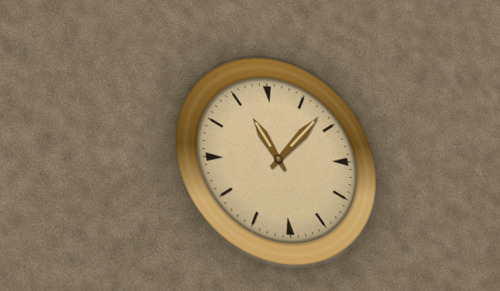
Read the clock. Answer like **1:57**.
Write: **11:08**
